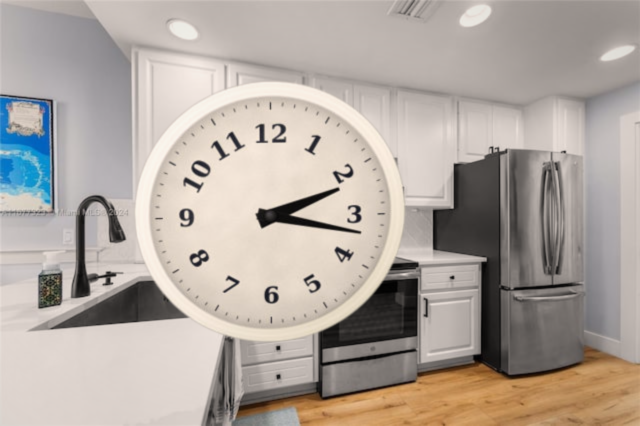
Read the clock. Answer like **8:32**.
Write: **2:17**
